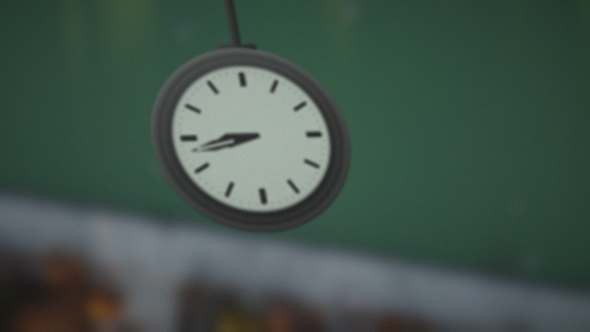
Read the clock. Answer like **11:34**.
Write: **8:43**
